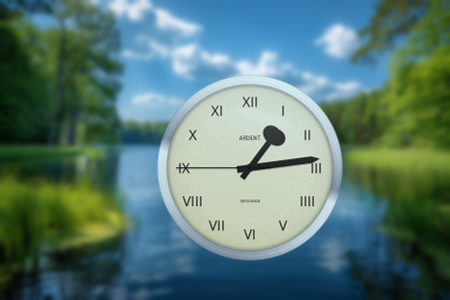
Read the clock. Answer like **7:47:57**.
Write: **1:13:45**
